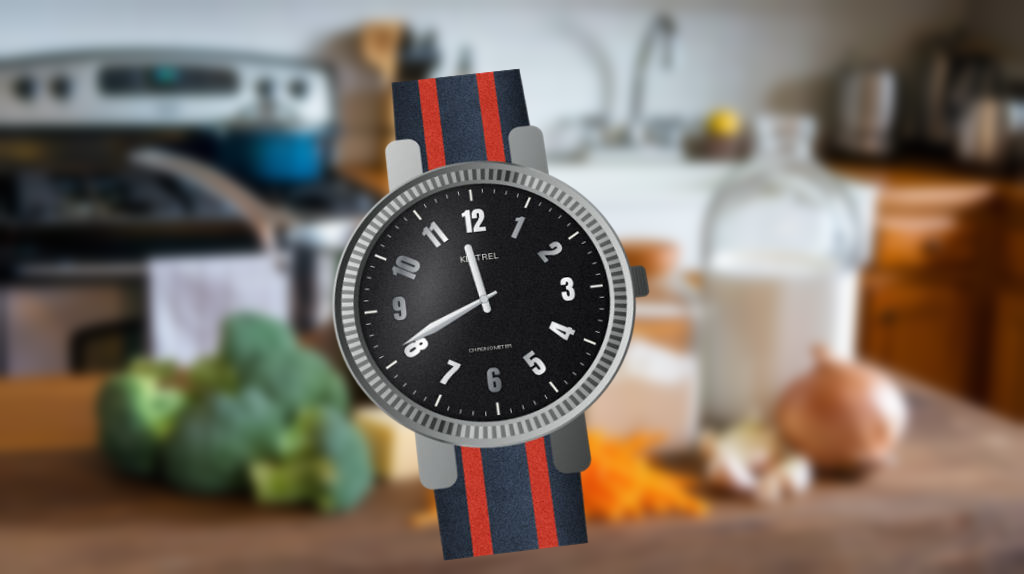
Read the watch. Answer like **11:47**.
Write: **11:41**
